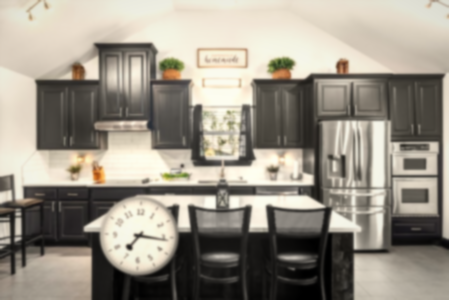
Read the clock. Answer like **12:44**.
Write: **7:16**
